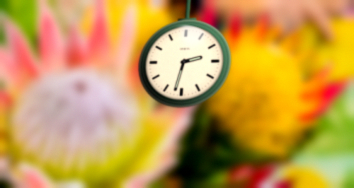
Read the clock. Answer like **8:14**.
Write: **2:32**
